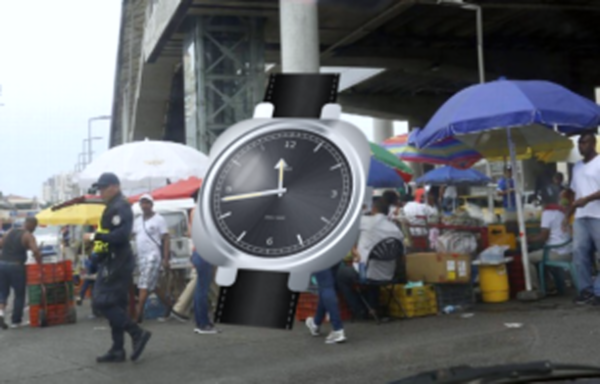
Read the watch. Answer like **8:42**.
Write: **11:43**
